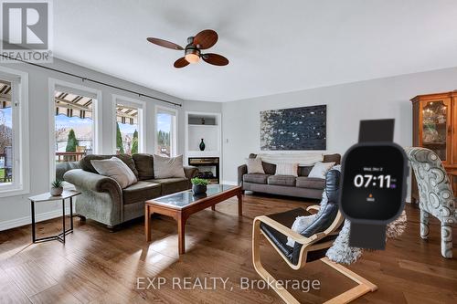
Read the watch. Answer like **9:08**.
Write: **7:11**
